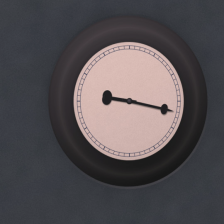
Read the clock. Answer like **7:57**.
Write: **9:17**
